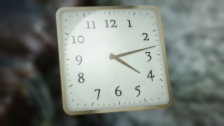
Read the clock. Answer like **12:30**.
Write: **4:13**
